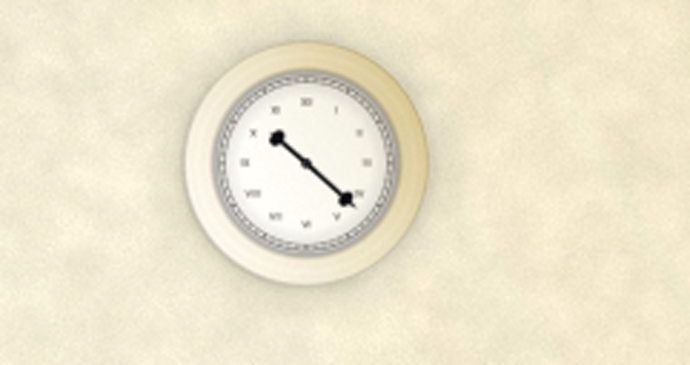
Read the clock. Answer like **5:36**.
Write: **10:22**
